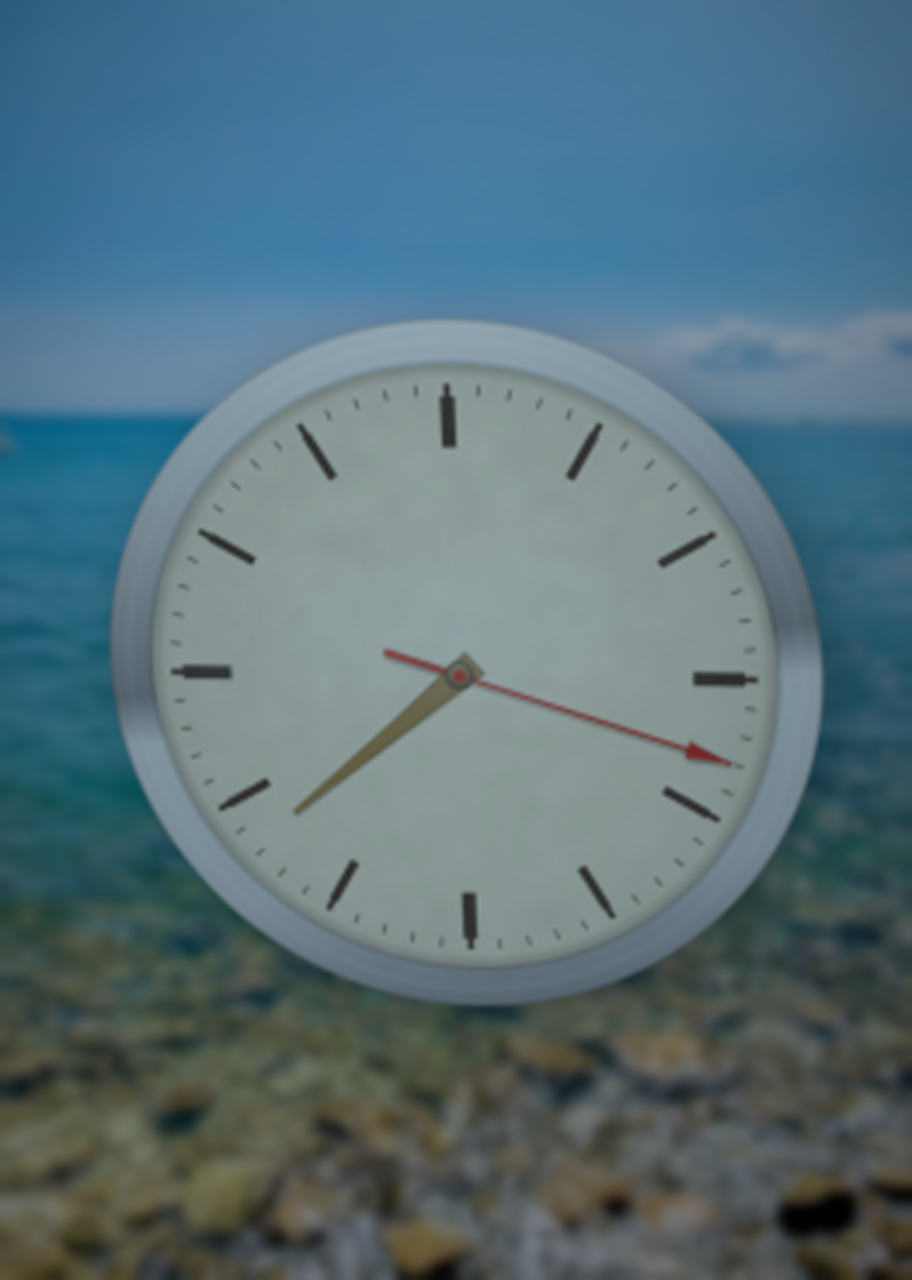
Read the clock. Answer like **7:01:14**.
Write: **7:38:18**
